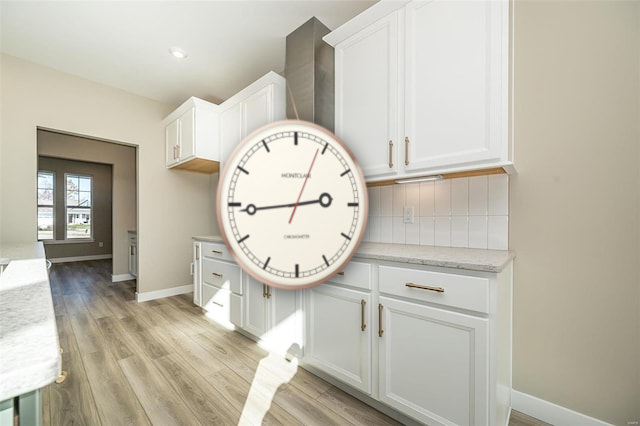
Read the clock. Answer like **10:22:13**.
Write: **2:44:04**
